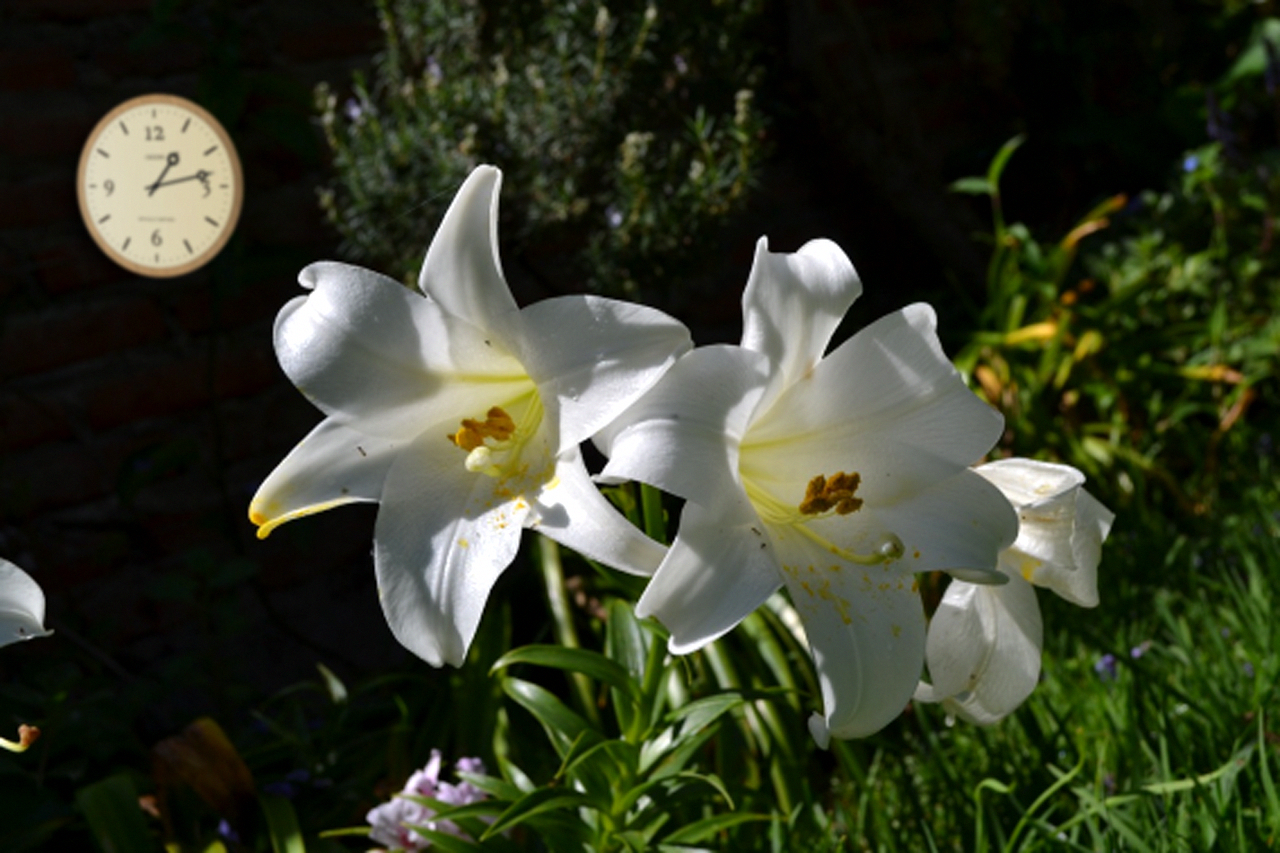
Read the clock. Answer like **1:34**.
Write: **1:13**
